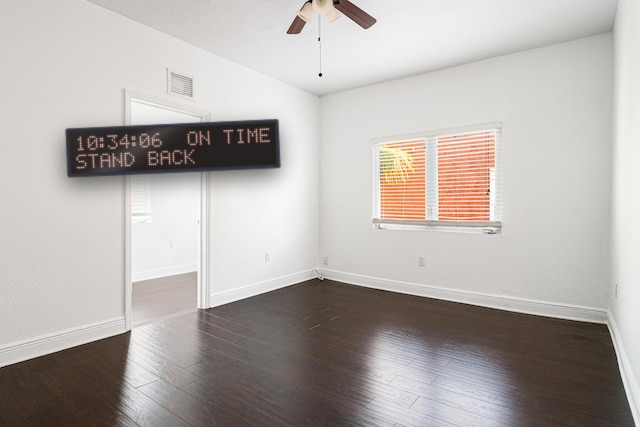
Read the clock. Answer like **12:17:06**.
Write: **10:34:06**
